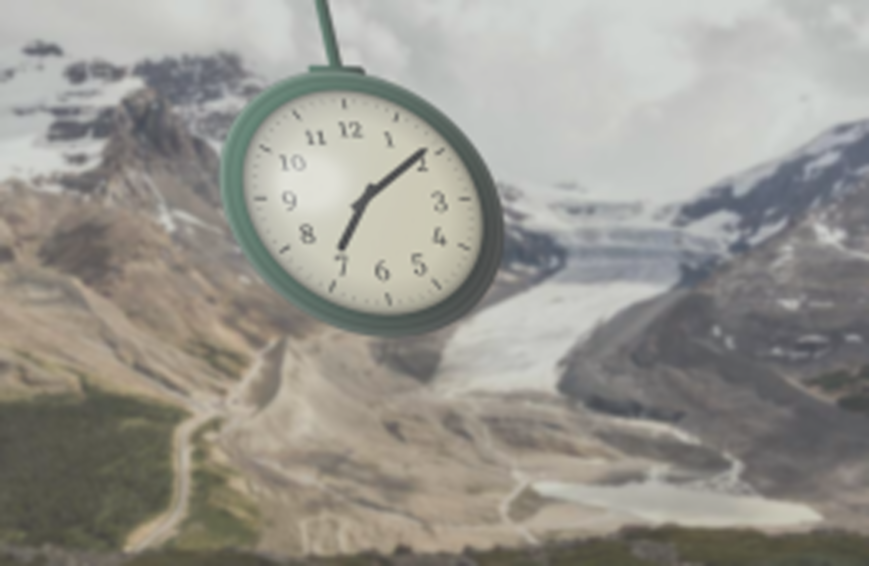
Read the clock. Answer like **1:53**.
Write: **7:09**
